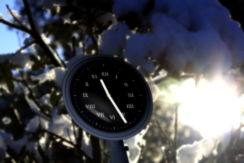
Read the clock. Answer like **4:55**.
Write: **11:26**
